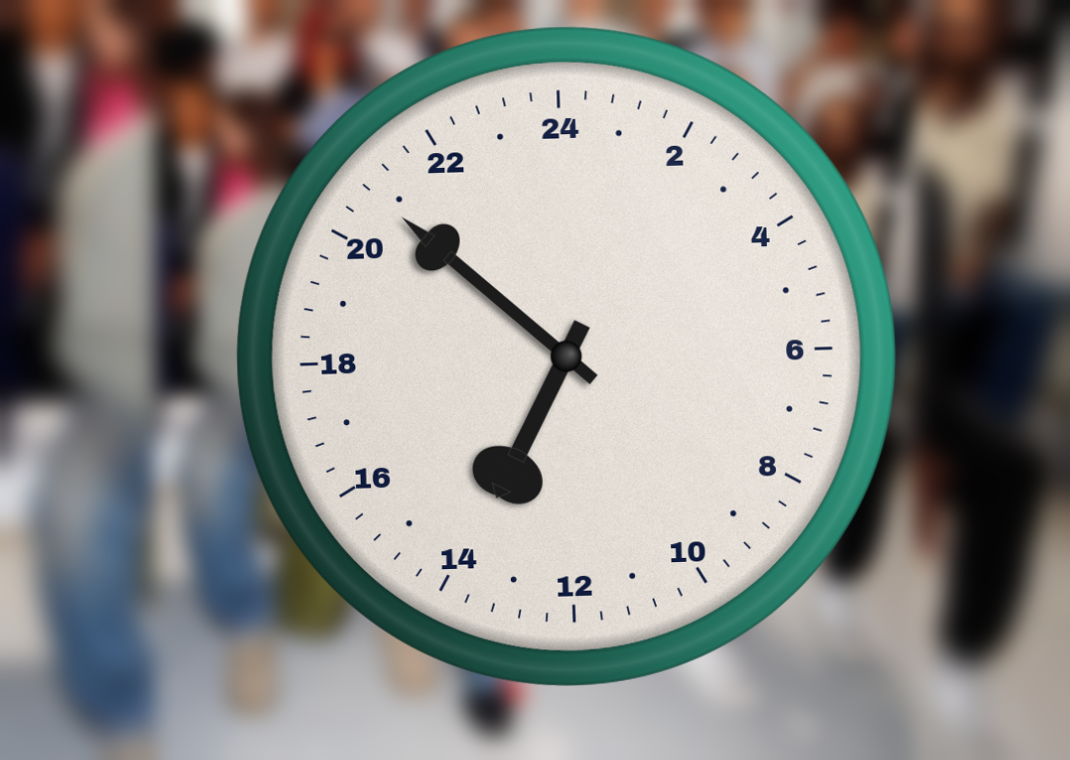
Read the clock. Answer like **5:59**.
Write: **13:52**
